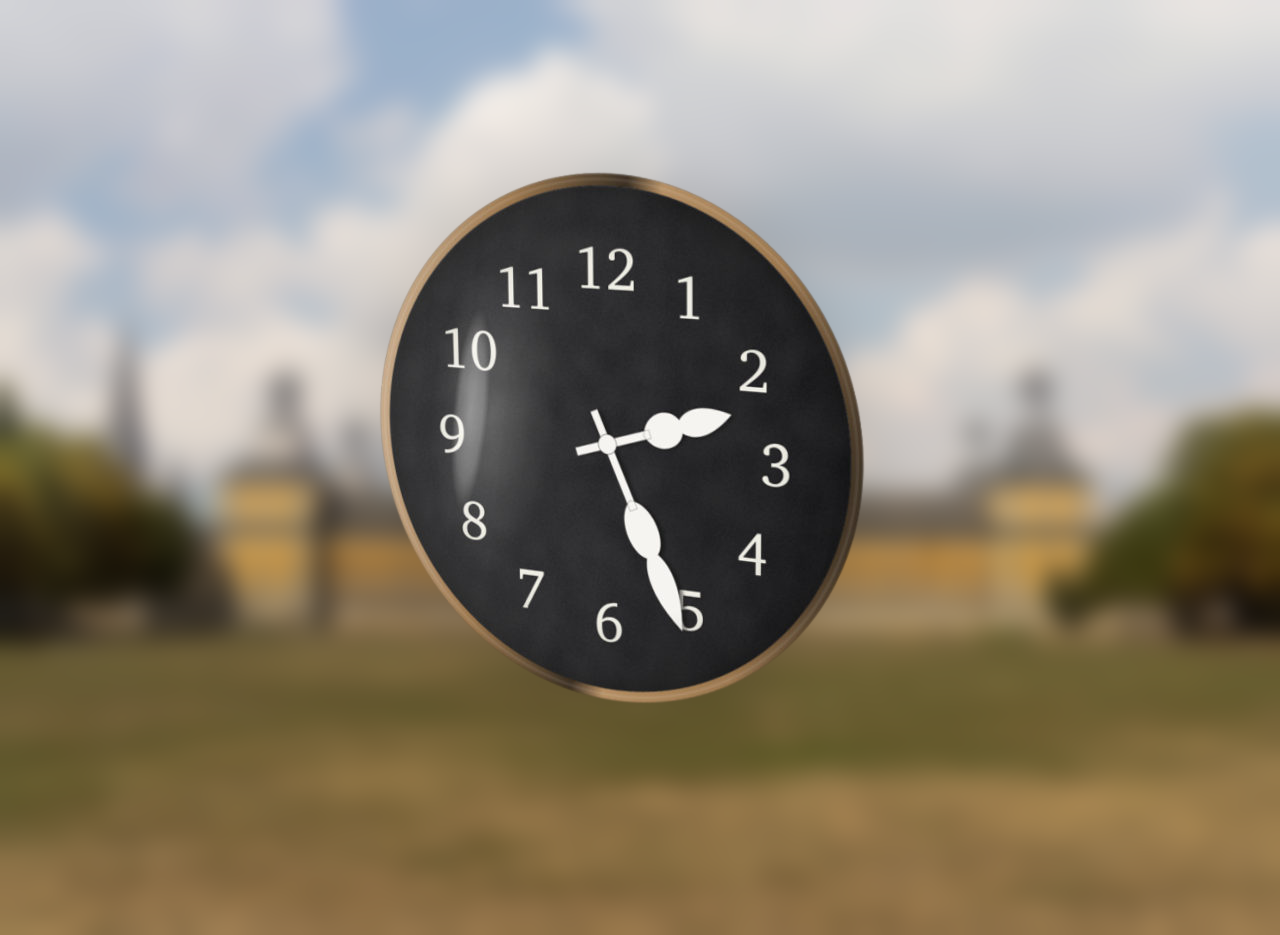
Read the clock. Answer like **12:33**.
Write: **2:26**
